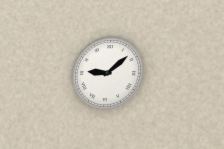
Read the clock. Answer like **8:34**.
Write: **9:08**
